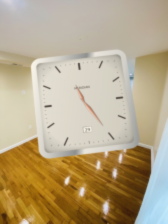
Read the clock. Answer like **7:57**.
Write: **11:25**
